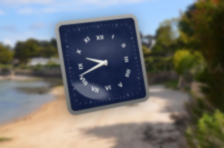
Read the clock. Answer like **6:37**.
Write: **9:42**
